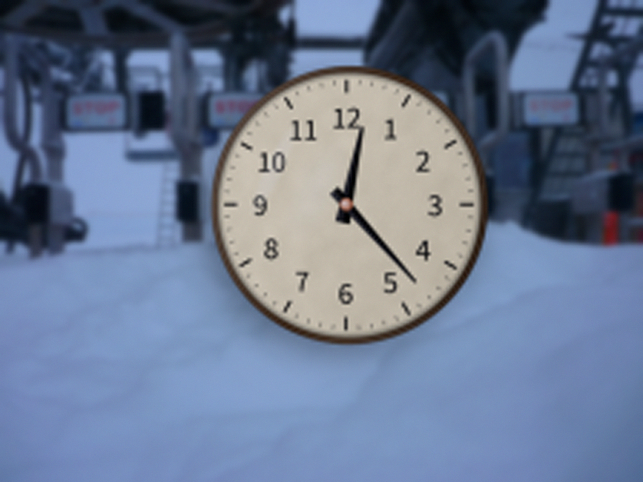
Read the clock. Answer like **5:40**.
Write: **12:23**
